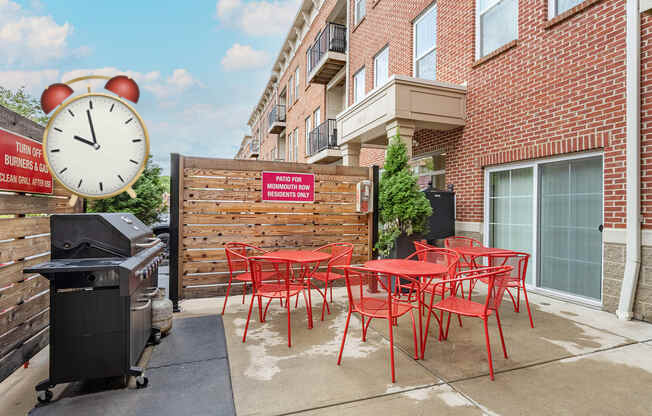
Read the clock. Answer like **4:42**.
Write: **9:59**
